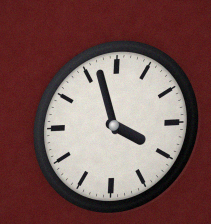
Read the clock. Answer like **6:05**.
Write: **3:57**
